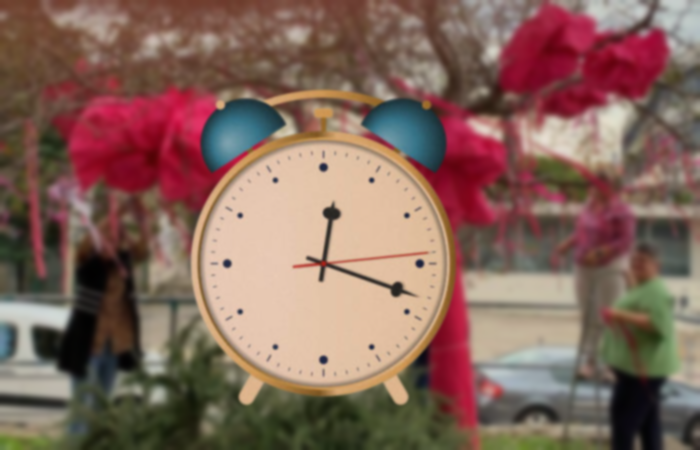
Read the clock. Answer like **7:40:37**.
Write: **12:18:14**
